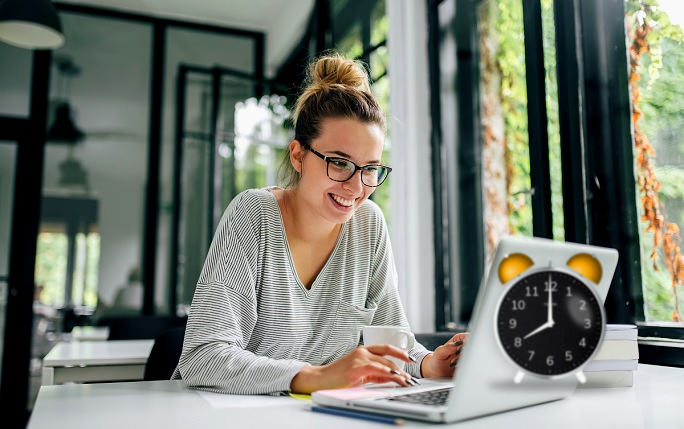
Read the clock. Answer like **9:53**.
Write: **8:00**
